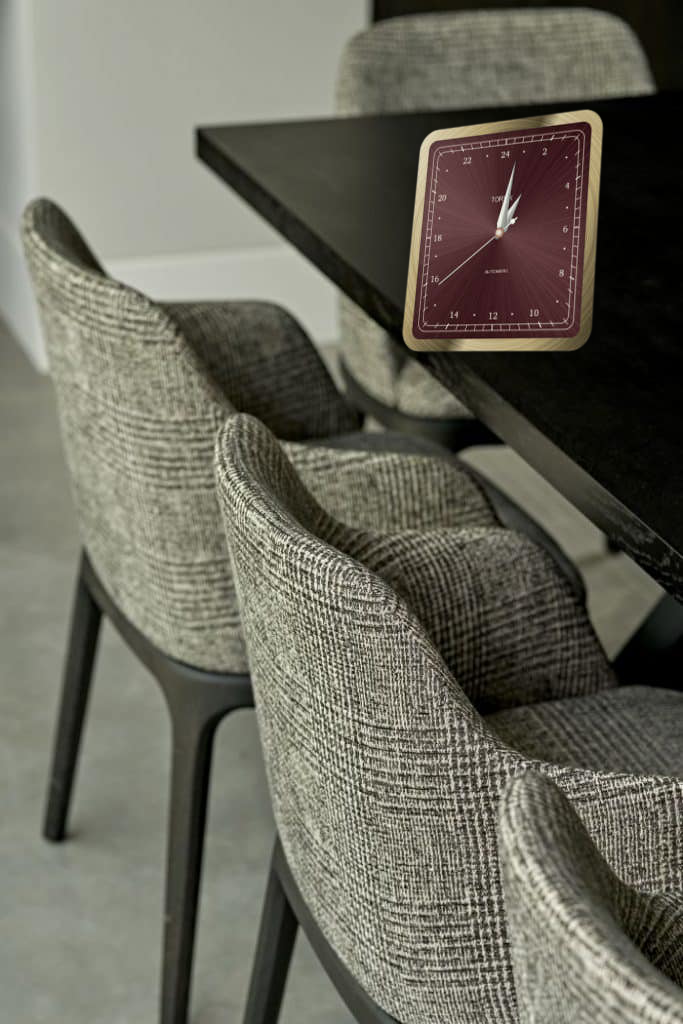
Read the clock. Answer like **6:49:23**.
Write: **2:01:39**
